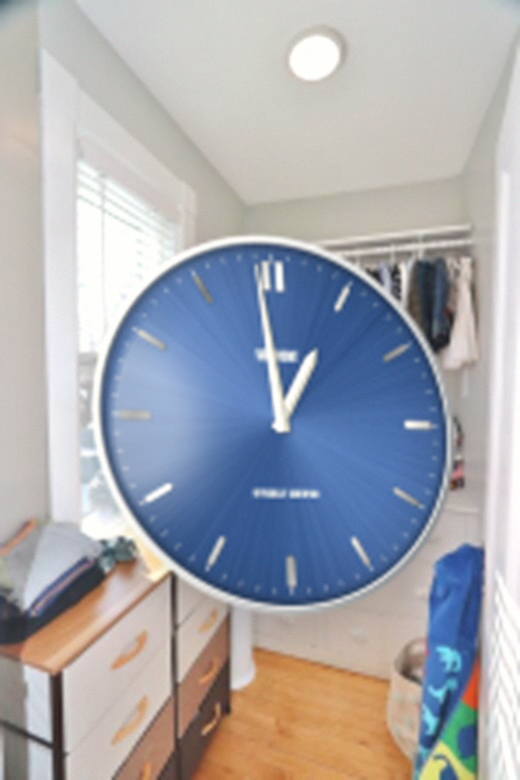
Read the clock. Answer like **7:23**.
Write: **12:59**
